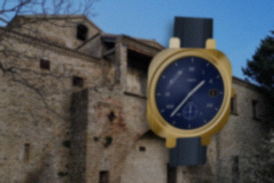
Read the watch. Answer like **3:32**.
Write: **1:37**
